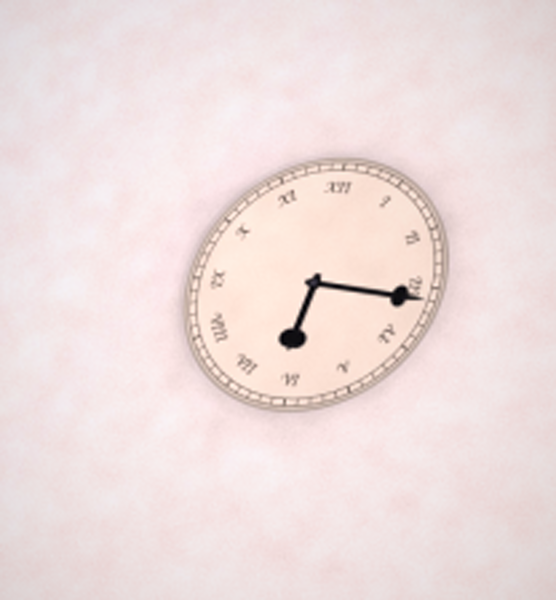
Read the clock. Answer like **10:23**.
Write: **6:16**
